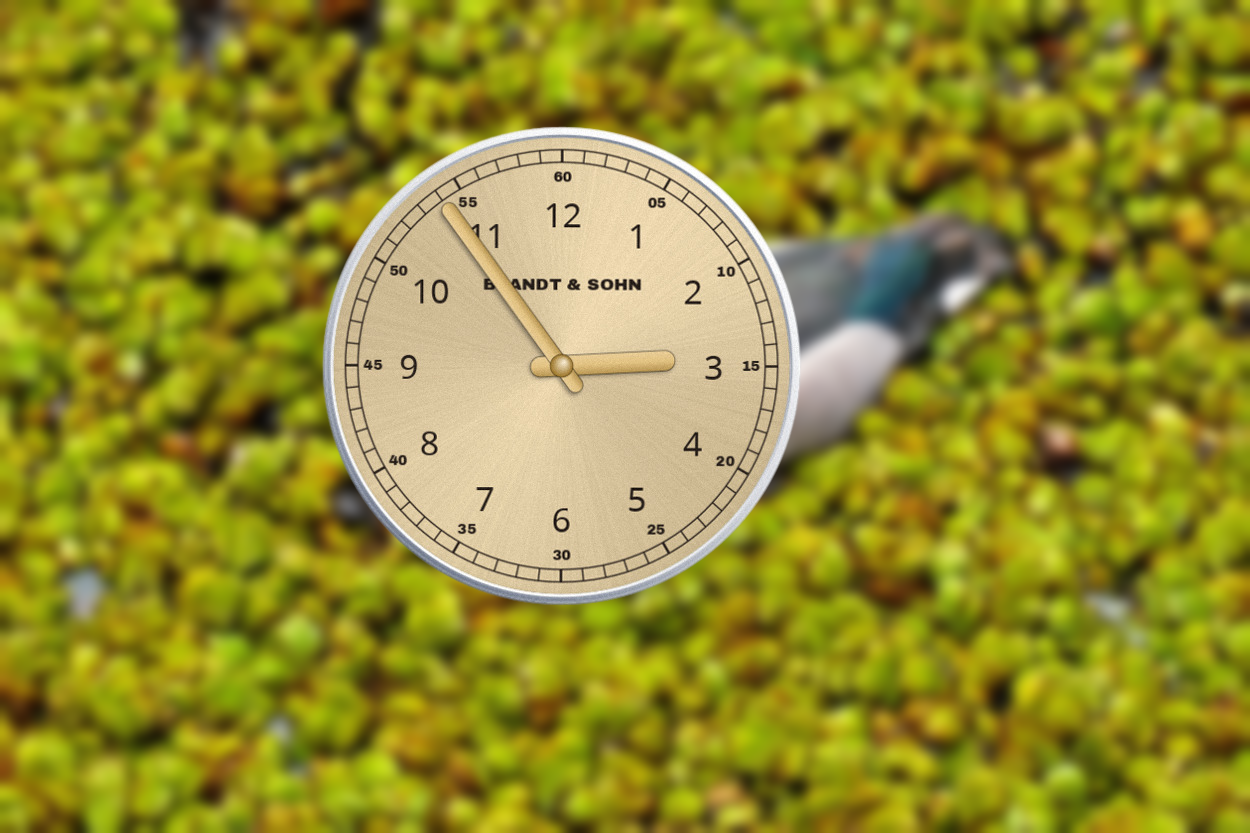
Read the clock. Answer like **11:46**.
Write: **2:54**
